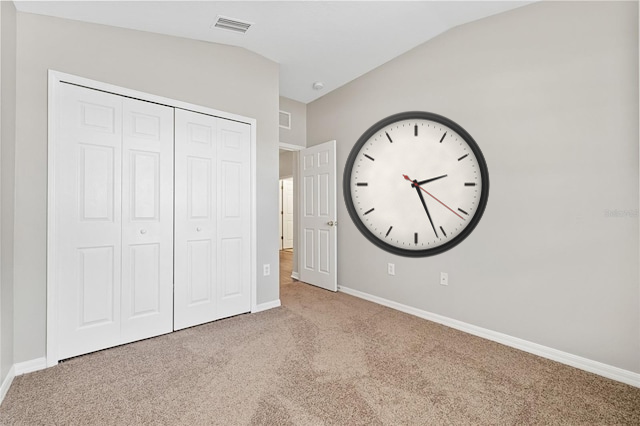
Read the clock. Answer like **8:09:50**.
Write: **2:26:21**
